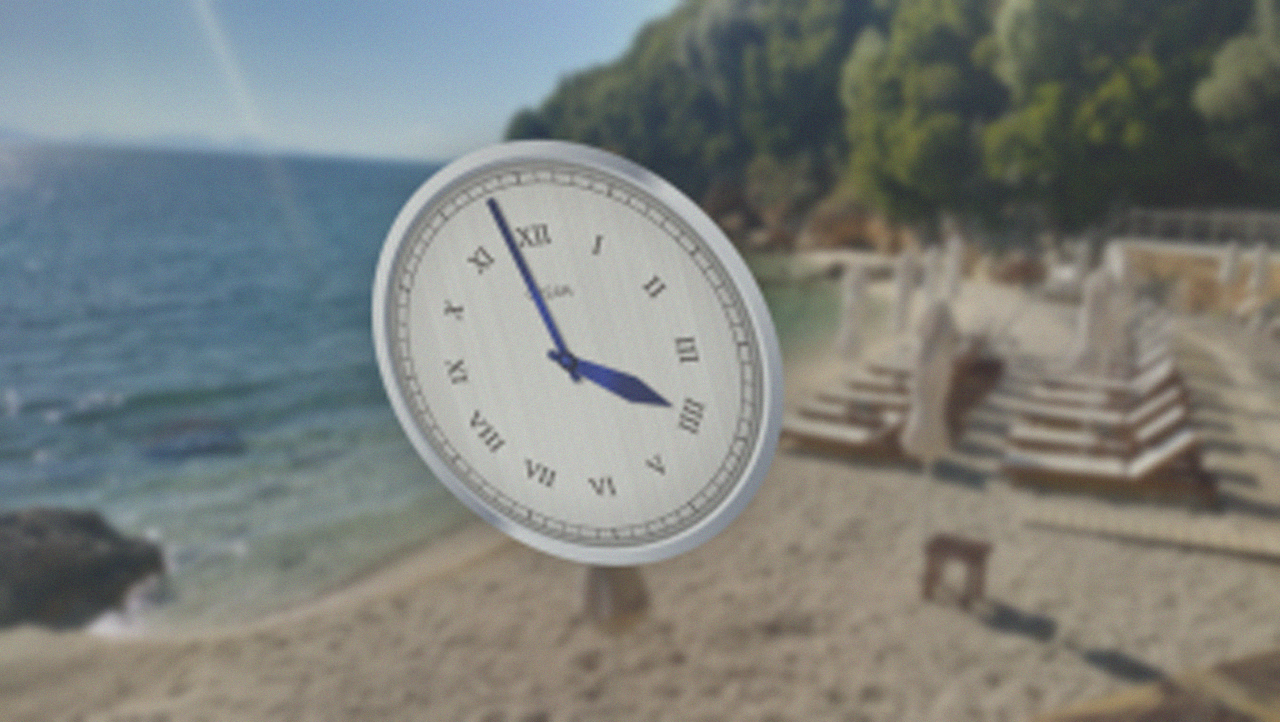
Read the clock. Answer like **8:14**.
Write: **3:58**
